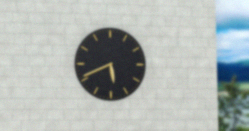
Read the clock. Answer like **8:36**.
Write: **5:41**
